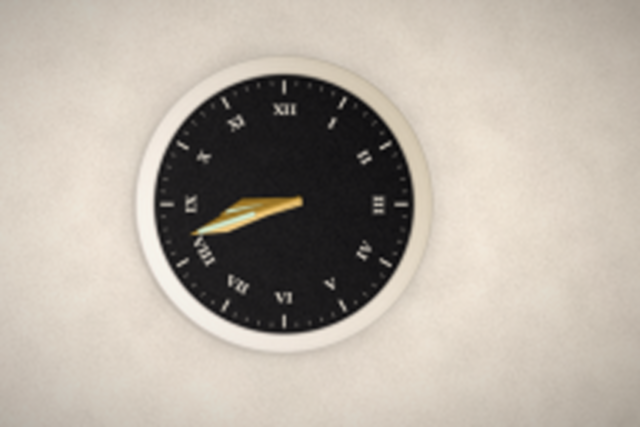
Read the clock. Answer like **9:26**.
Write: **8:42**
